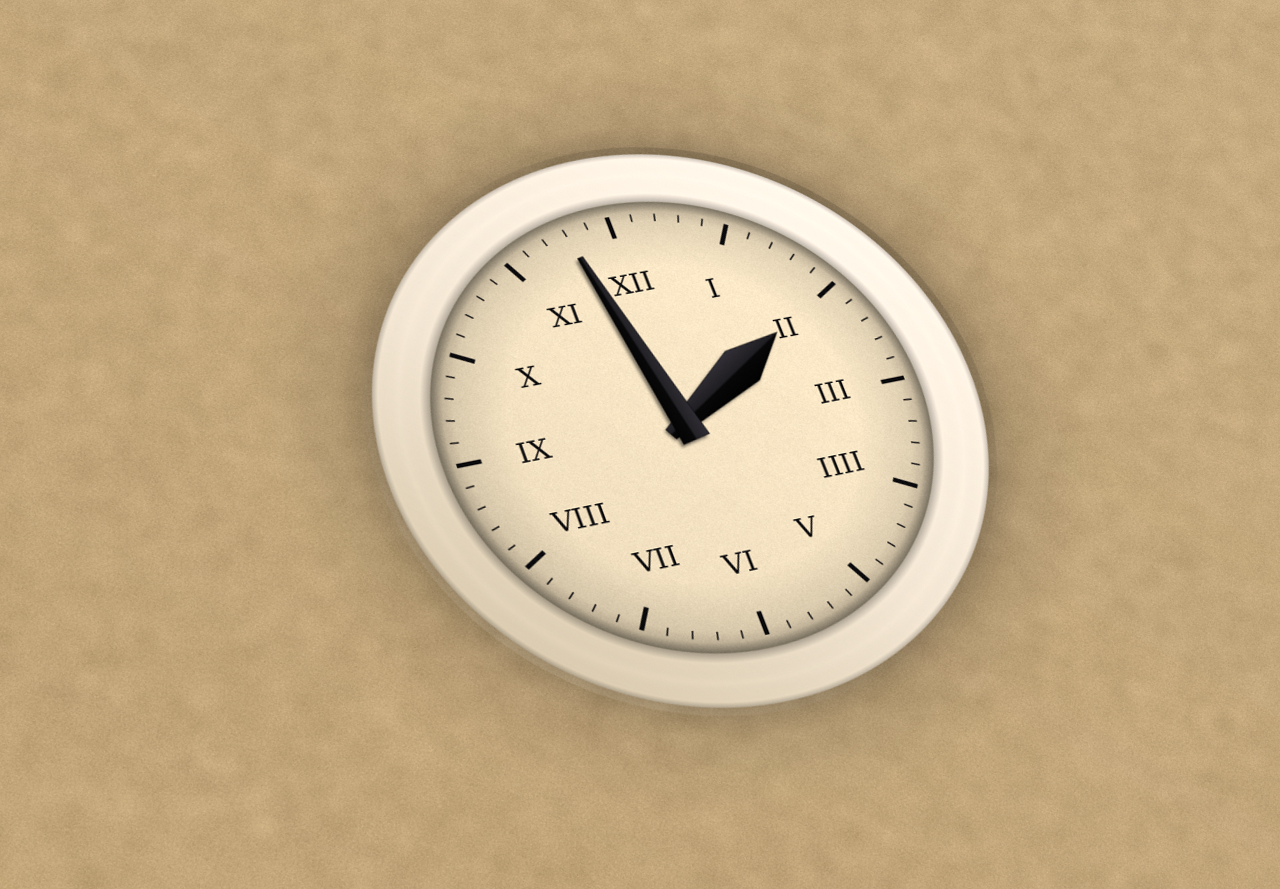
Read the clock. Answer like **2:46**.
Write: **1:58**
